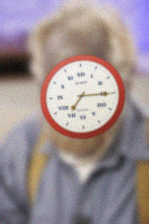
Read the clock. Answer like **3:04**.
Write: **7:15**
